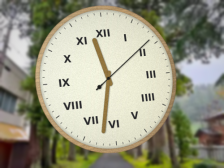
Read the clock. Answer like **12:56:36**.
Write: **11:32:09**
